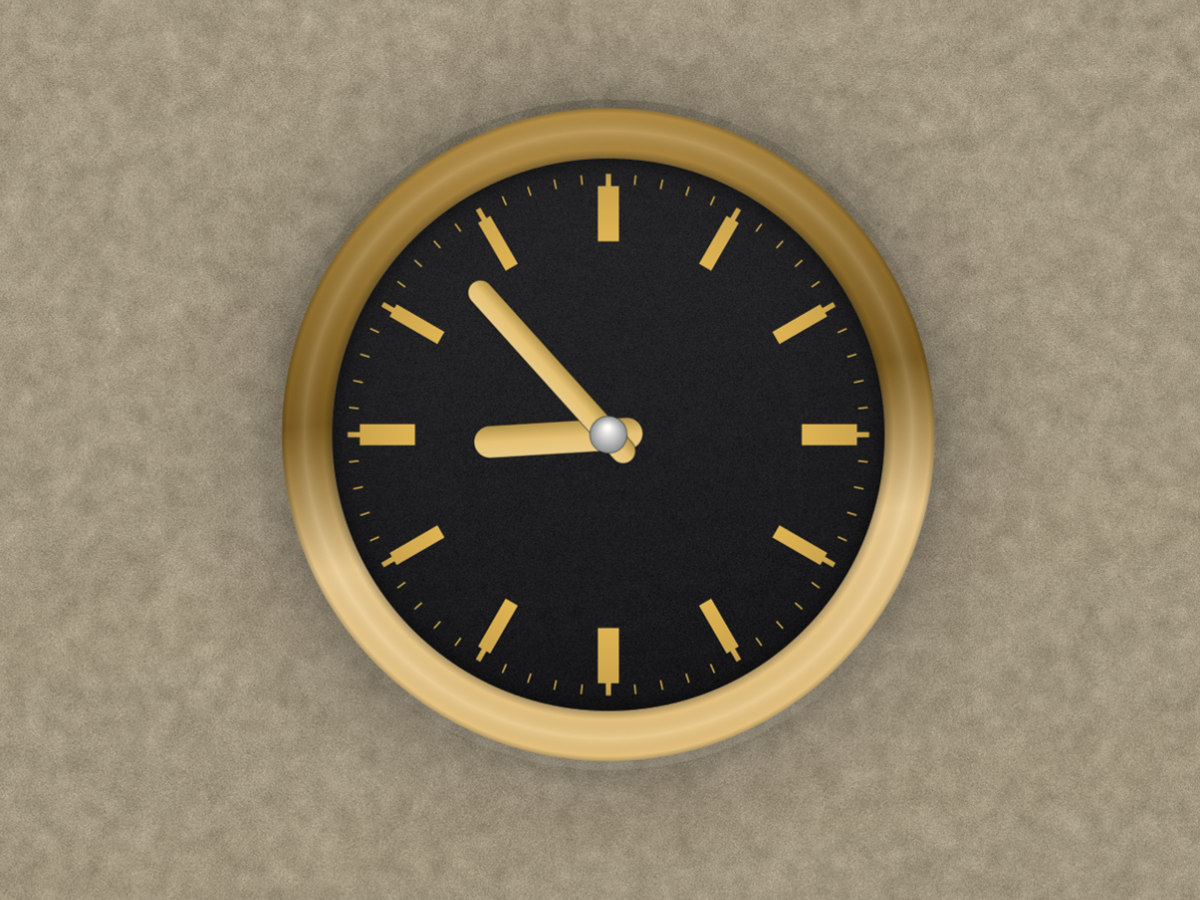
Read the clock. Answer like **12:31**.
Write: **8:53**
